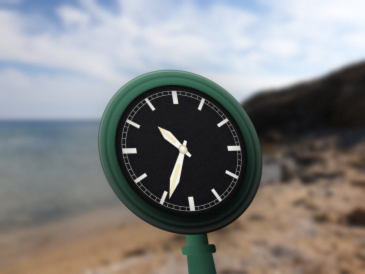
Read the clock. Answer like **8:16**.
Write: **10:34**
